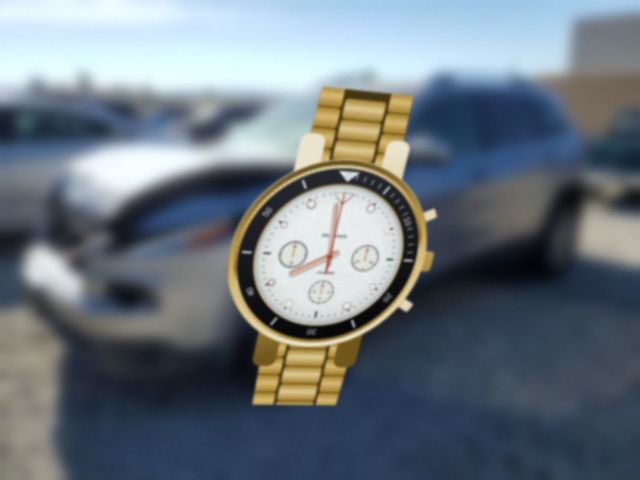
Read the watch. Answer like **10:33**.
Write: **7:59**
